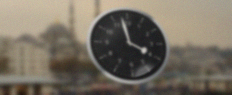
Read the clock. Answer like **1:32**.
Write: **3:58**
